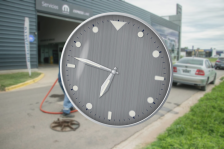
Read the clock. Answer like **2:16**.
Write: **6:47**
